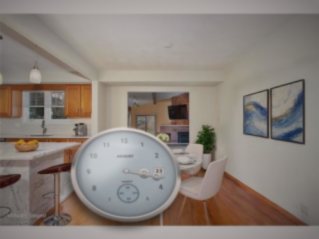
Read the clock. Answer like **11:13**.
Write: **3:17**
